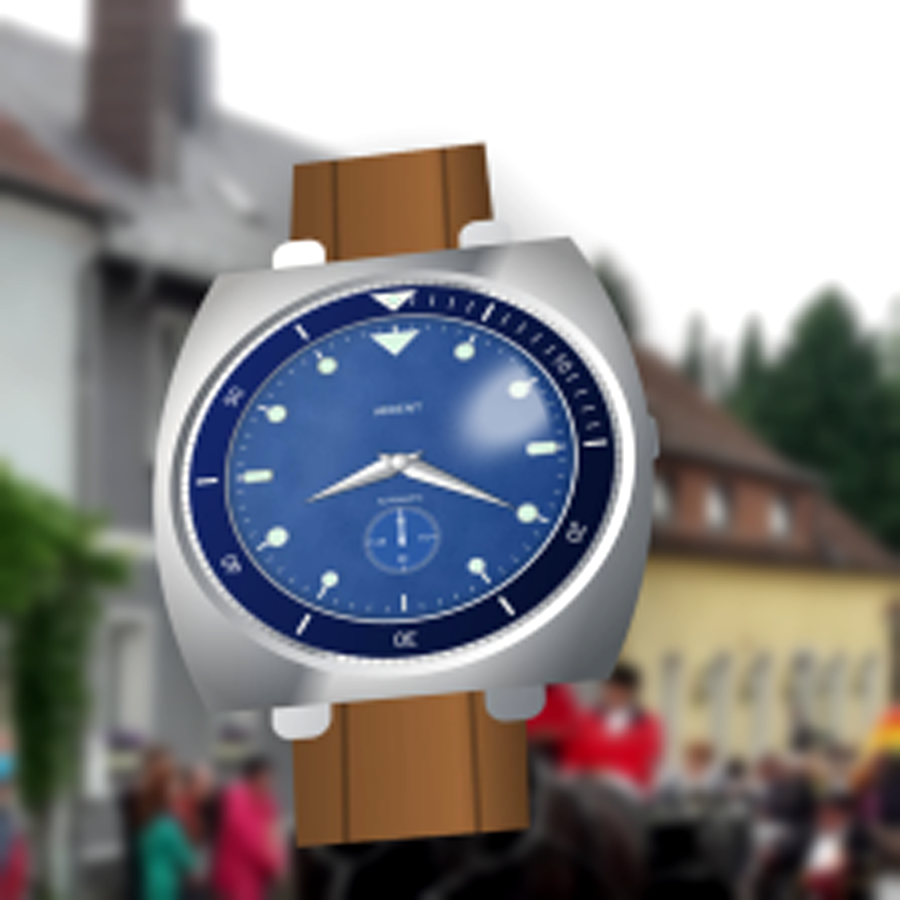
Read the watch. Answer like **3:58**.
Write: **8:20**
